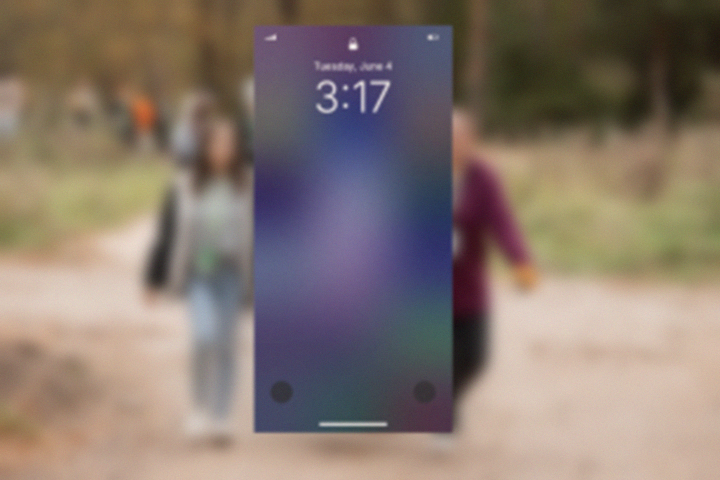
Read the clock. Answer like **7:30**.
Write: **3:17**
